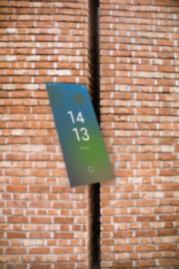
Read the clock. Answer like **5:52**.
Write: **14:13**
